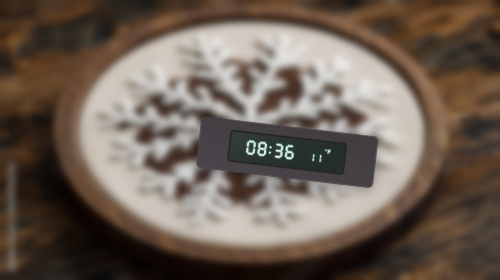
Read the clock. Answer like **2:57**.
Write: **8:36**
